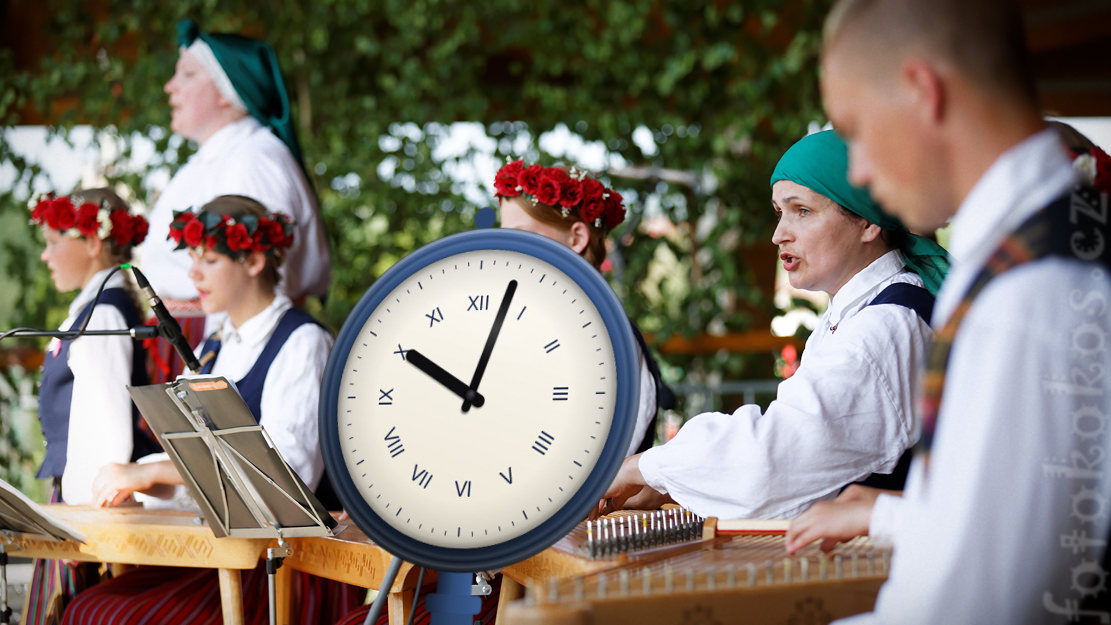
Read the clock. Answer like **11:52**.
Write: **10:03**
